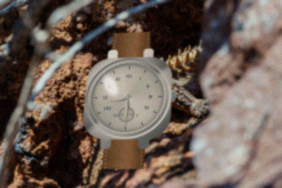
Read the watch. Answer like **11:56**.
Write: **8:30**
